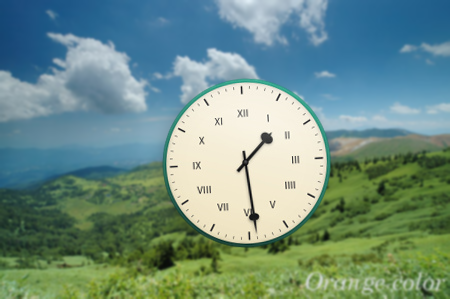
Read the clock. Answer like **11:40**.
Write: **1:29**
